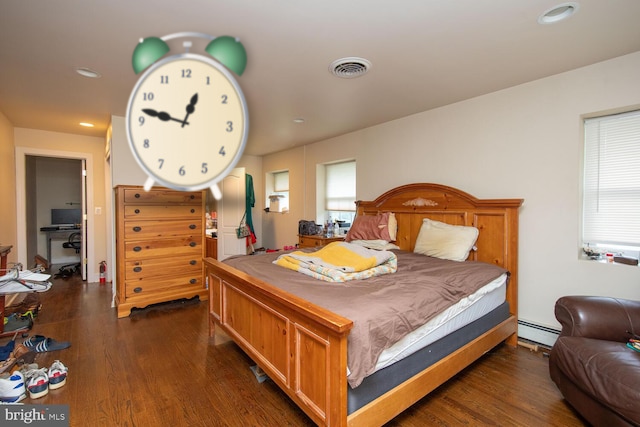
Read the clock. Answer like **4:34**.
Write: **12:47**
